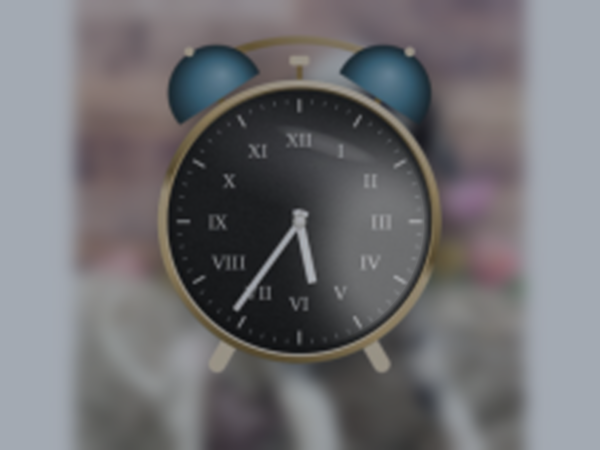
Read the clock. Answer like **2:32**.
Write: **5:36**
